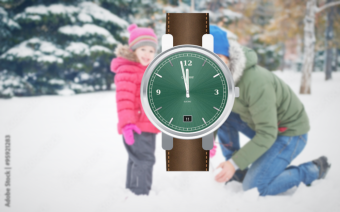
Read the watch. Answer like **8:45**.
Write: **11:58**
